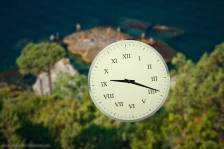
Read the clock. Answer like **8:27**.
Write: **9:19**
